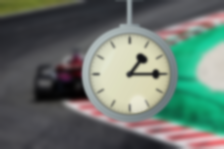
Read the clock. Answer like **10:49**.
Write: **1:15**
